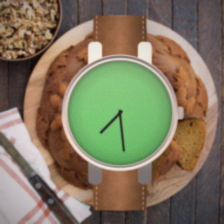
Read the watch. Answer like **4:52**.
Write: **7:29**
